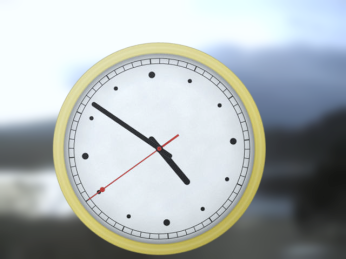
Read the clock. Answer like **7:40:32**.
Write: **4:51:40**
